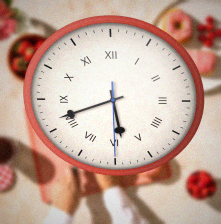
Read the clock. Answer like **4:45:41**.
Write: **5:41:30**
